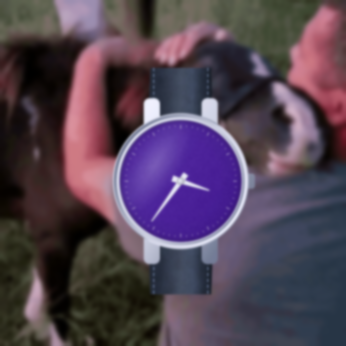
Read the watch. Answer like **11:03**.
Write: **3:36**
